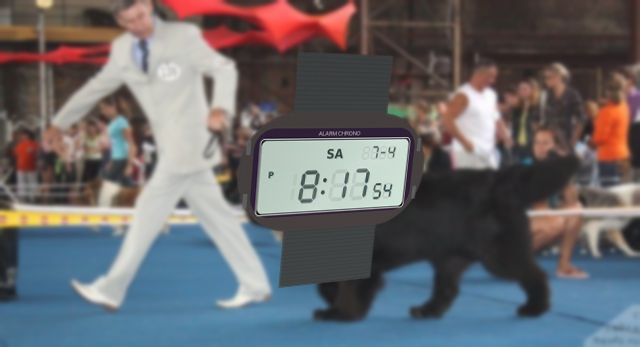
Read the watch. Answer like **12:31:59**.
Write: **8:17:54**
